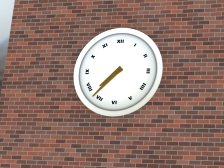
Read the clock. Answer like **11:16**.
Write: **7:37**
